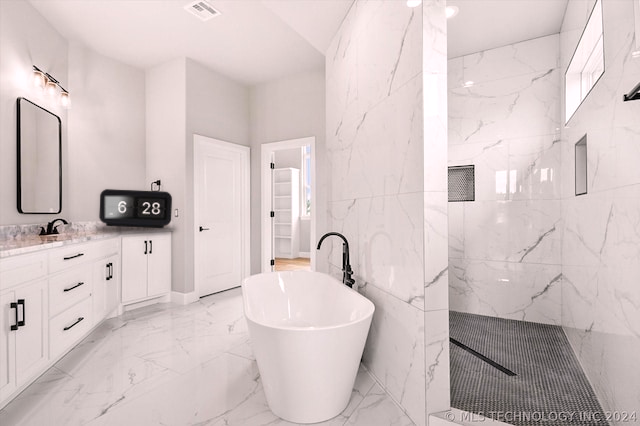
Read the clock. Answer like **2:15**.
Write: **6:28**
